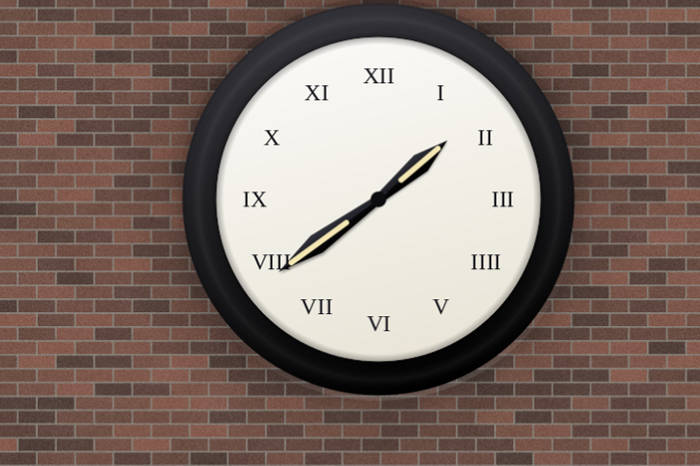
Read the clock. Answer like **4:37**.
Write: **1:39**
